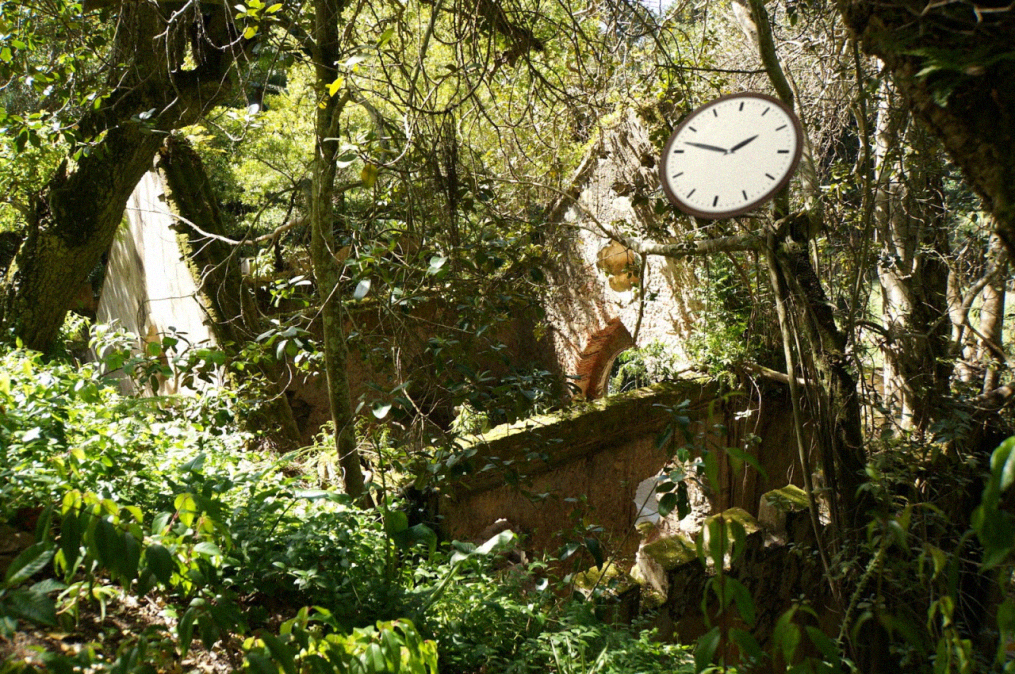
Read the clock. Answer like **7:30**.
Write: **1:47**
